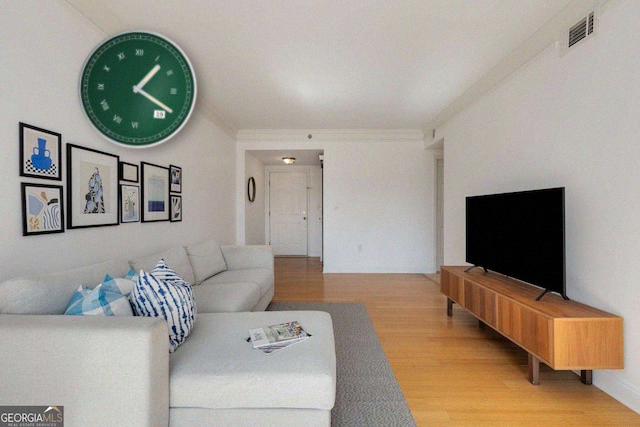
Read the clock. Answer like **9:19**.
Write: **1:20**
